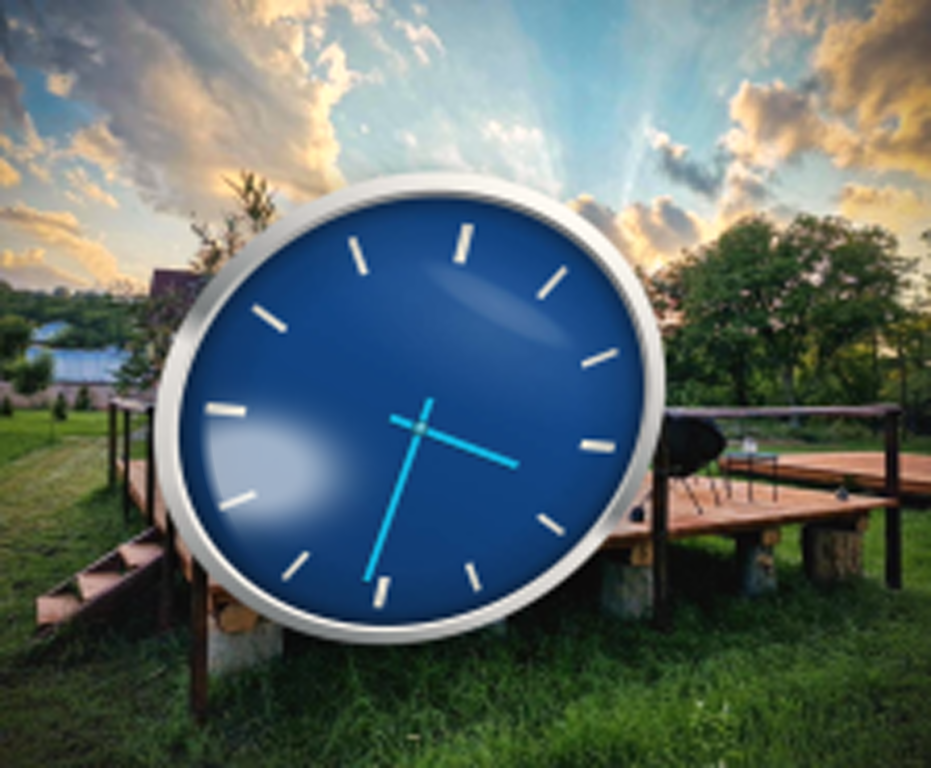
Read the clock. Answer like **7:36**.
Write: **3:31**
